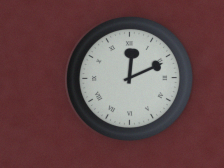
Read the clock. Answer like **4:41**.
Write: **12:11**
